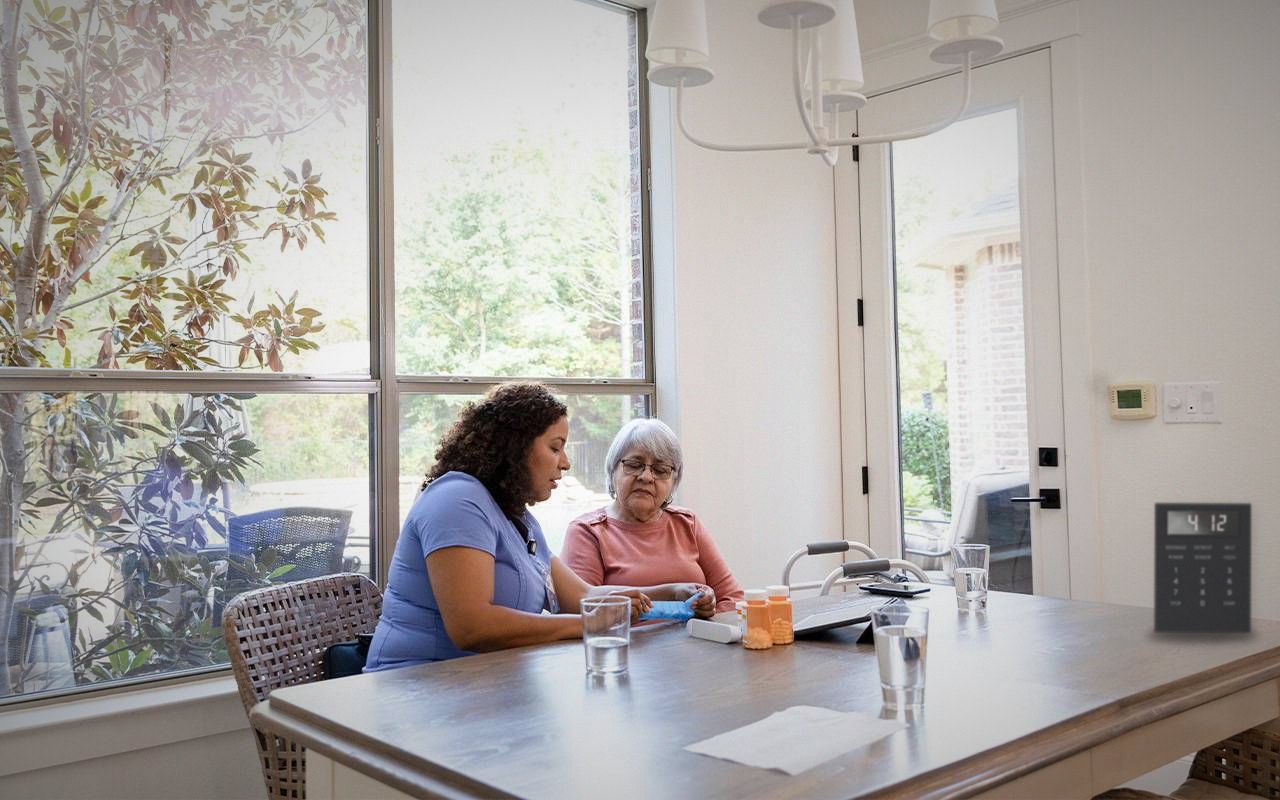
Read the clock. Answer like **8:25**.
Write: **4:12**
